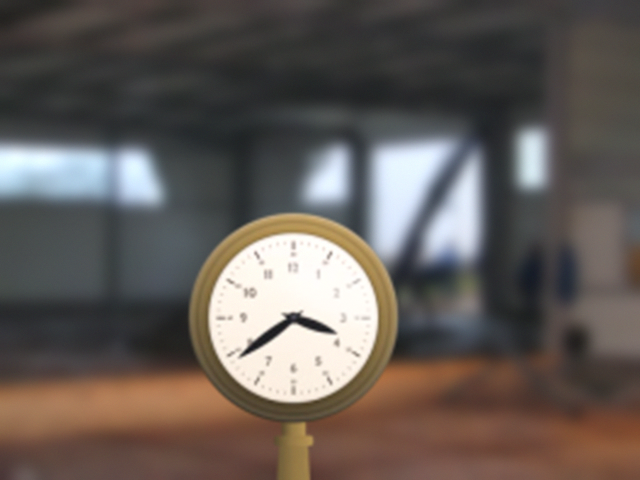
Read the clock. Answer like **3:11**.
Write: **3:39**
